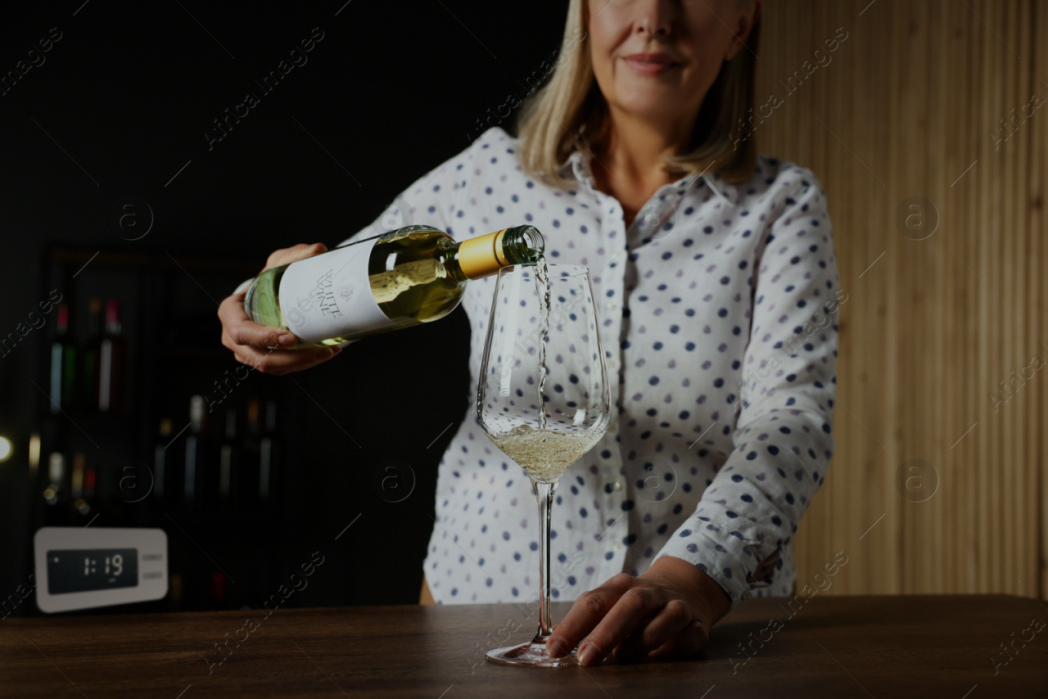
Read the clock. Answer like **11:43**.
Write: **1:19**
